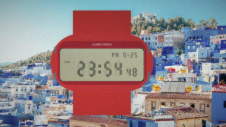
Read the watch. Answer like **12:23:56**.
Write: **23:54:48**
